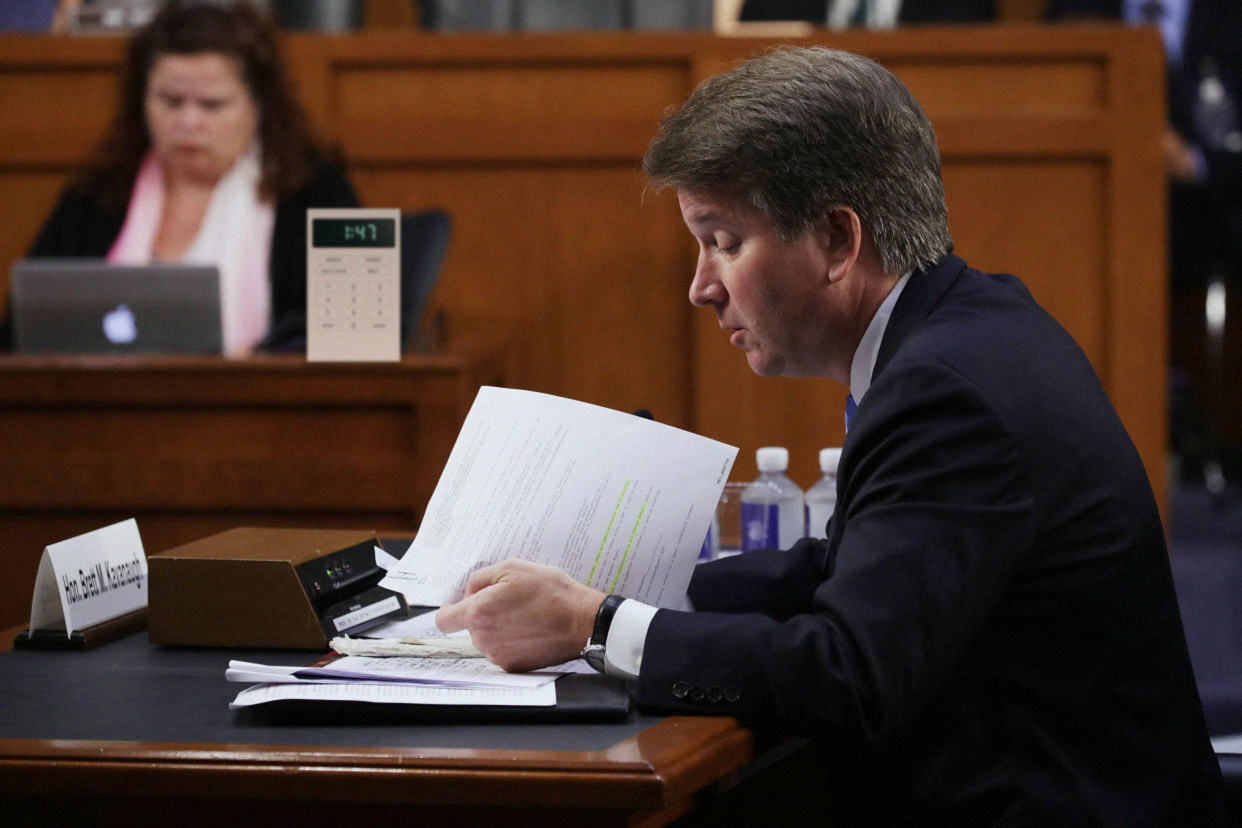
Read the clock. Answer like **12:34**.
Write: **1:47**
